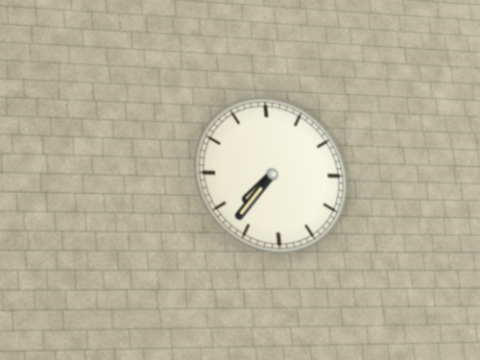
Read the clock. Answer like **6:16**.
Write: **7:37**
